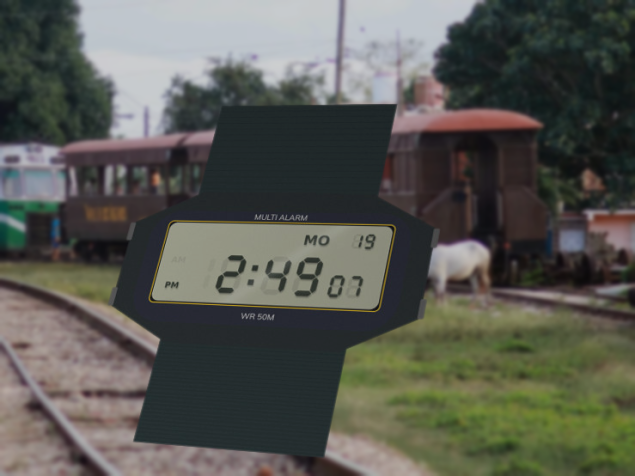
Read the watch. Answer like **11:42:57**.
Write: **2:49:07**
